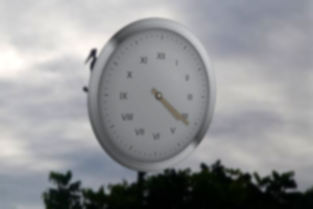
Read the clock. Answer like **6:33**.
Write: **4:21**
